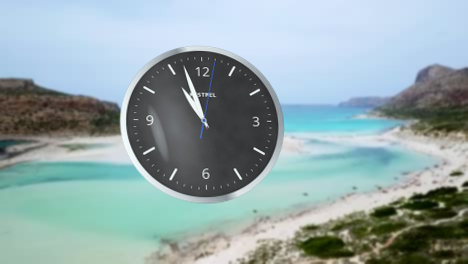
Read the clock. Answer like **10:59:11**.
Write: **10:57:02**
